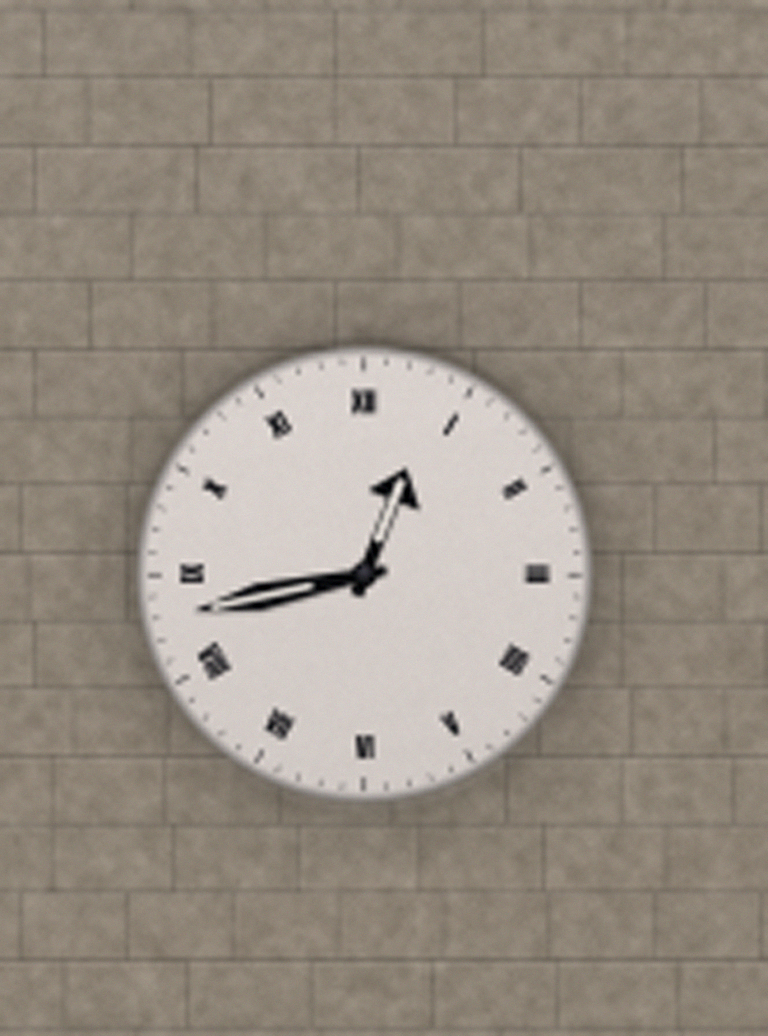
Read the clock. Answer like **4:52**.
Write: **12:43**
